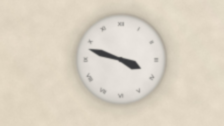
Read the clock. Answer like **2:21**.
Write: **3:48**
